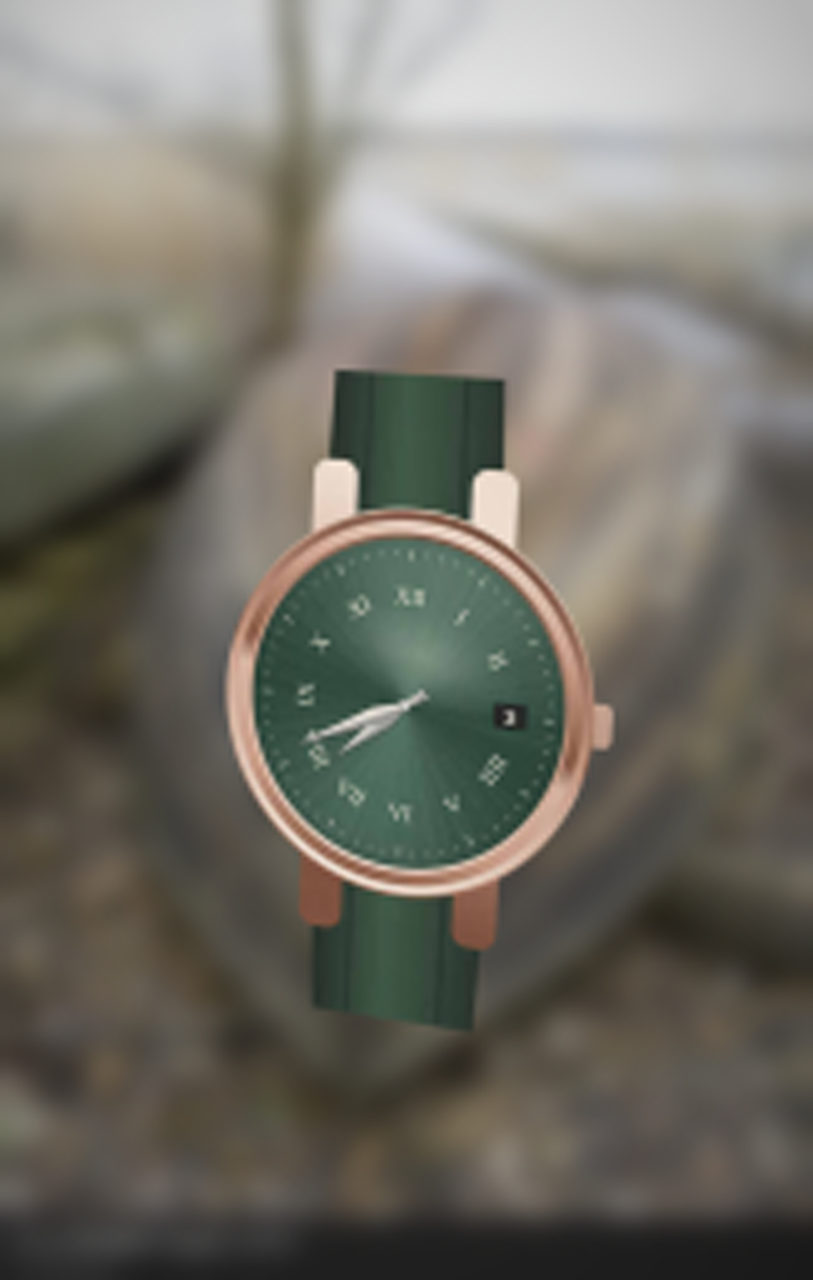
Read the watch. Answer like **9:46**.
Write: **7:41**
